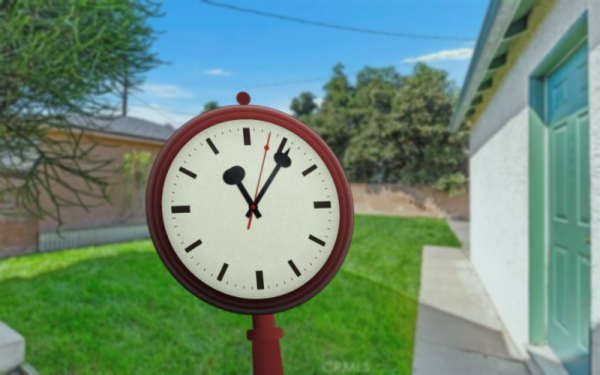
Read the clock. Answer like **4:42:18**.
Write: **11:06:03**
